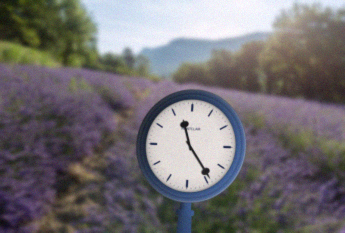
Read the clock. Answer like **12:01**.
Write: **11:24**
